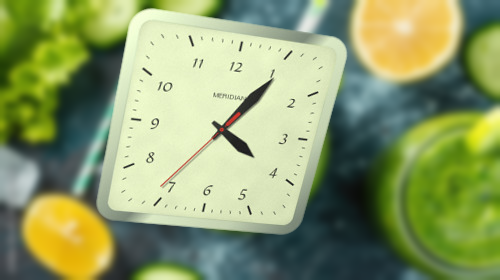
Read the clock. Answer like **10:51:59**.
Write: **4:05:36**
